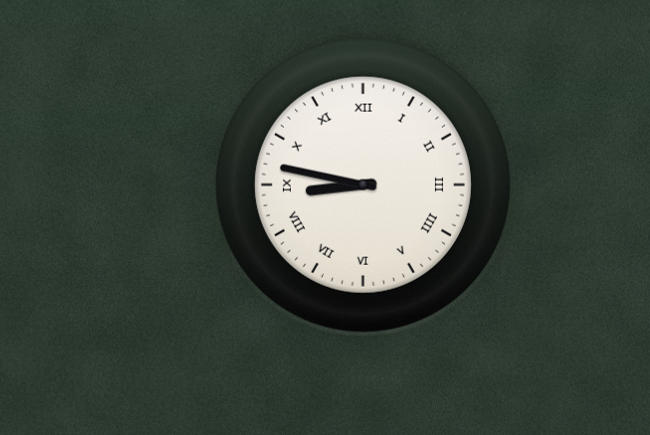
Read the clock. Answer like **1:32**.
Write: **8:47**
